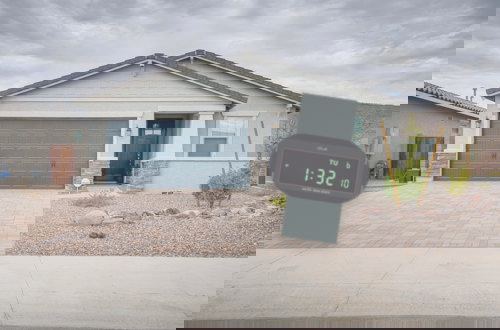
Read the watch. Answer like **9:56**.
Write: **1:32**
